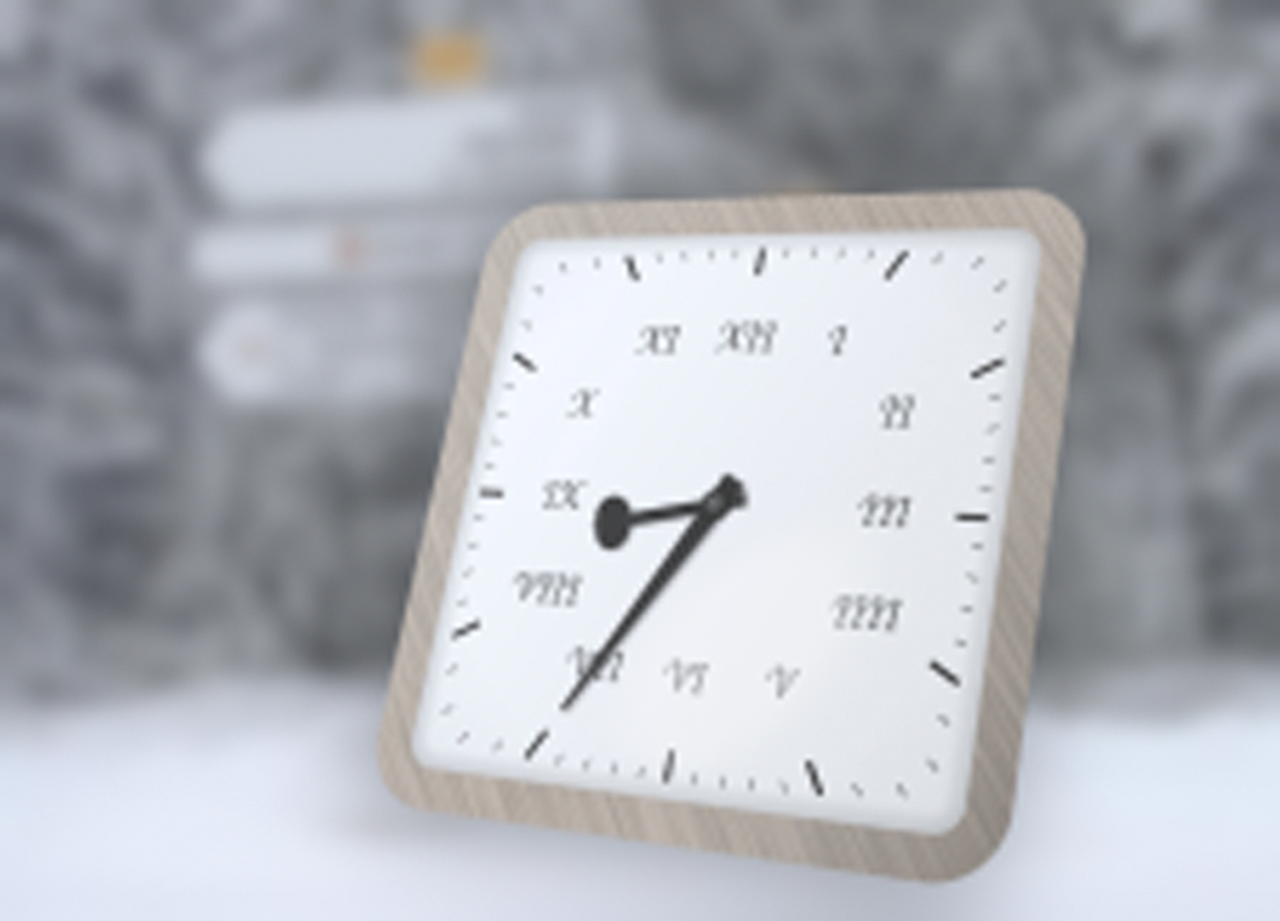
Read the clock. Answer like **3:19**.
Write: **8:35**
